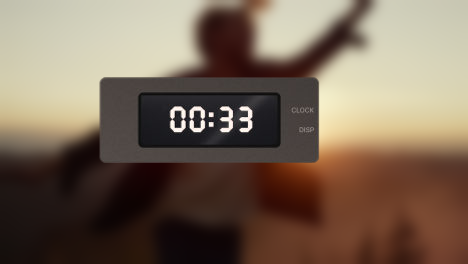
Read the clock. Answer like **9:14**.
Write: **0:33**
